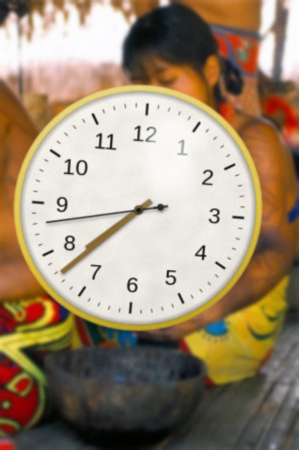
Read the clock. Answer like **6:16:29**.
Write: **7:37:43**
